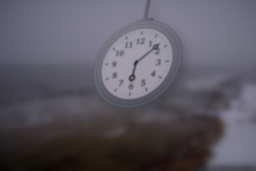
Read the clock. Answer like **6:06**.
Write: **6:08**
